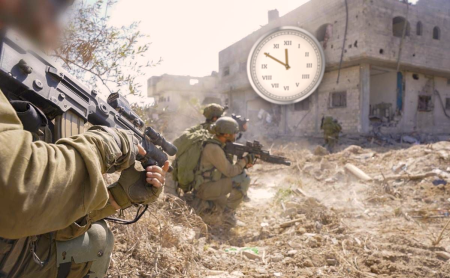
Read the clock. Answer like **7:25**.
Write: **11:50**
